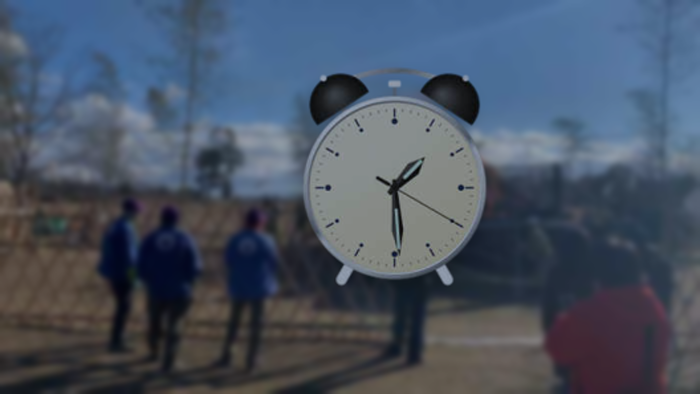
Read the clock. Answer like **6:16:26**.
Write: **1:29:20**
